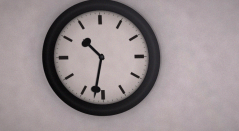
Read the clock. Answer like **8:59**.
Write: **10:32**
